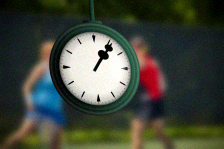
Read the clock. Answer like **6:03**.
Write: **1:06**
